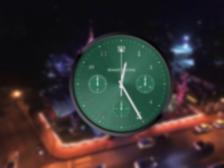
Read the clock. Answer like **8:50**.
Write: **12:25**
